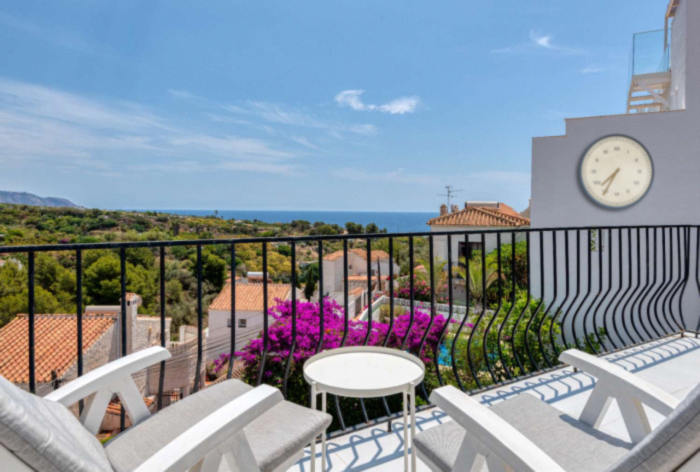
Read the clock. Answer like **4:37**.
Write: **7:35**
